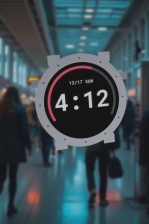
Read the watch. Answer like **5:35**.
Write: **4:12**
